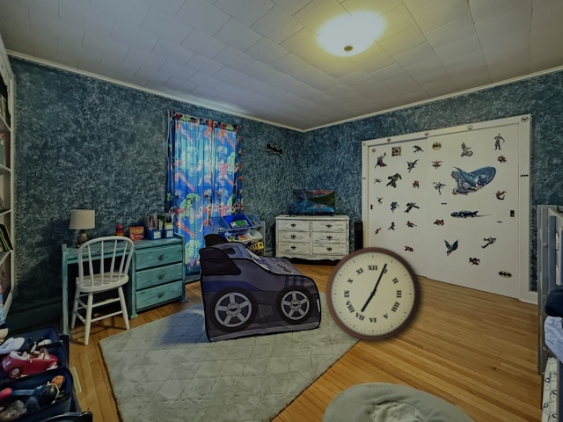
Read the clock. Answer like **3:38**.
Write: **7:04**
